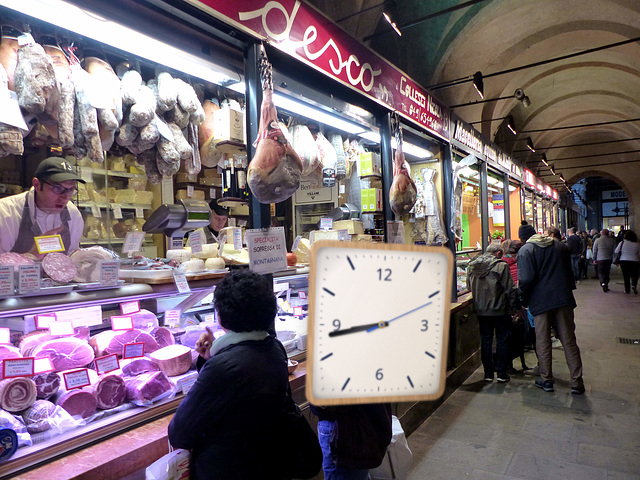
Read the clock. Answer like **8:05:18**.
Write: **8:43:11**
